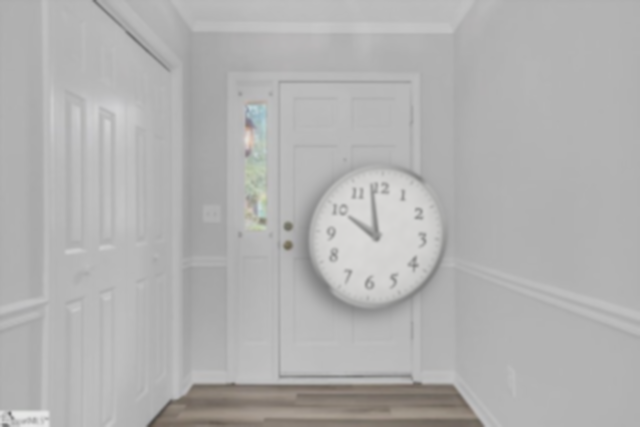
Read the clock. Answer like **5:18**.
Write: **9:58**
